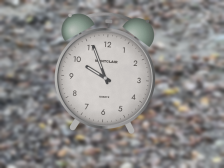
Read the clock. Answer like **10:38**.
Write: **9:56**
